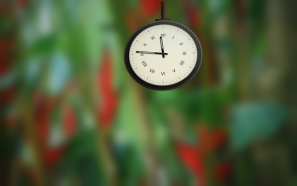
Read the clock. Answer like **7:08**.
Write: **11:46**
